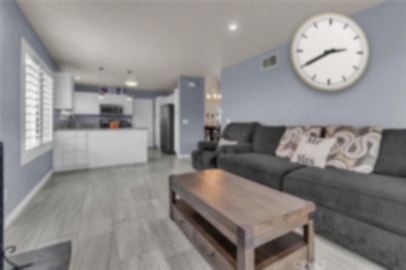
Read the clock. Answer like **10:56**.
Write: **2:40**
